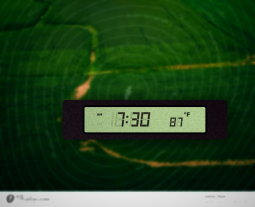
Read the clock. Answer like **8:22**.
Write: **7:30**
